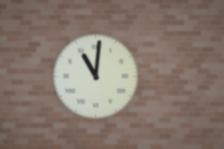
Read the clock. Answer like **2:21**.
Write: **11:01**
